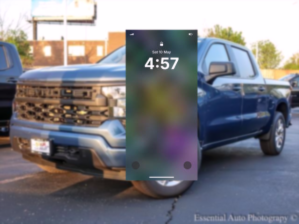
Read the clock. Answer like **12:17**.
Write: **4:57**
